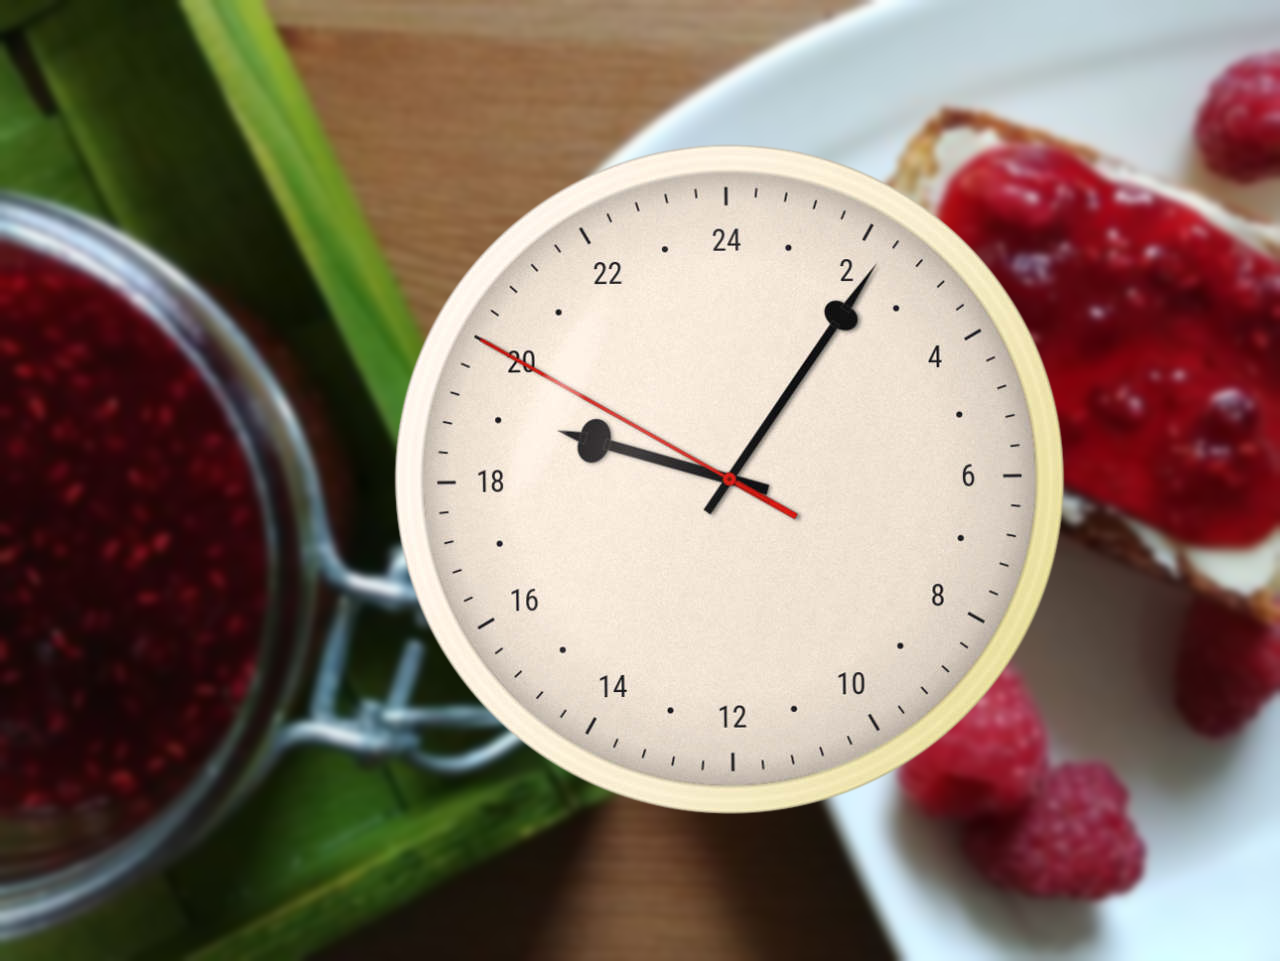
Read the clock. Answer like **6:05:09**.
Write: **19:05:50**
